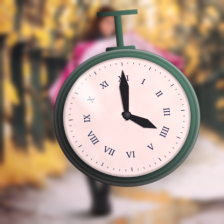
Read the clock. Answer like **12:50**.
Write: **4:00**
